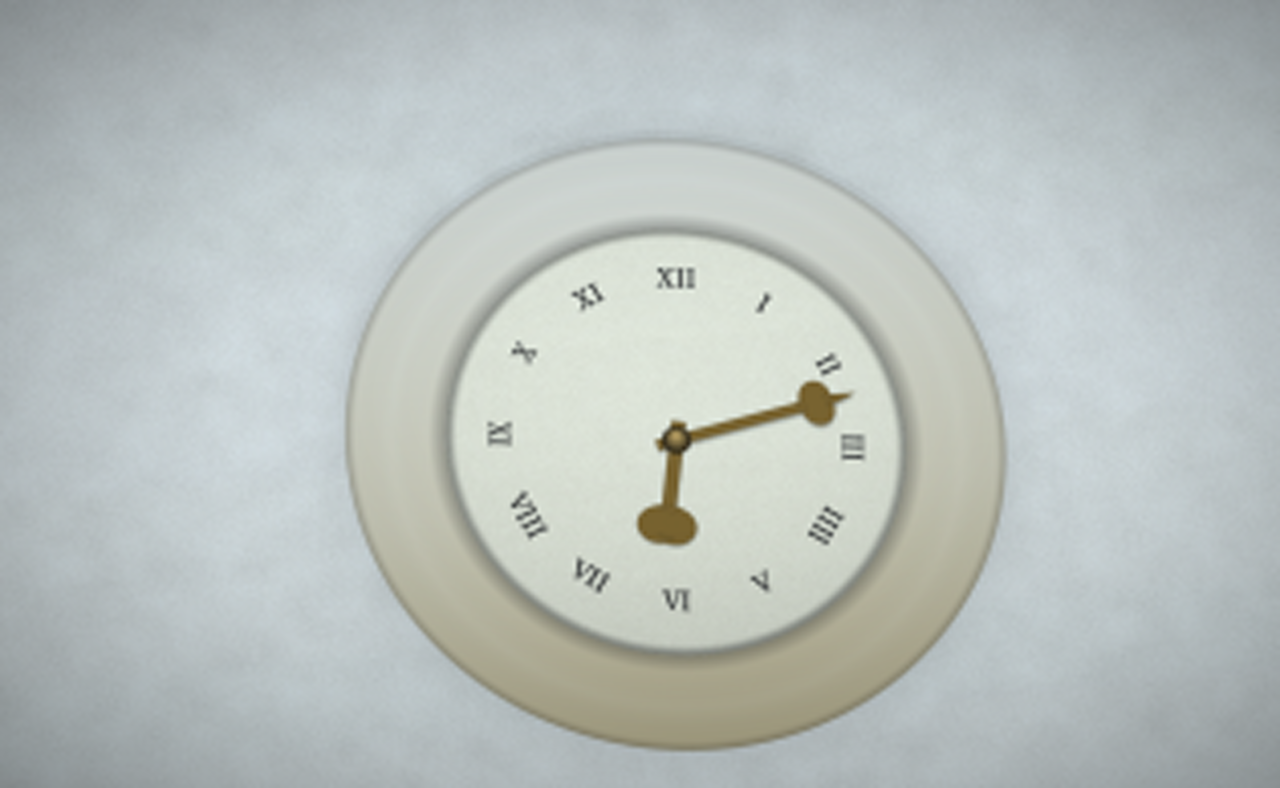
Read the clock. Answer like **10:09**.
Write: **6:12**
